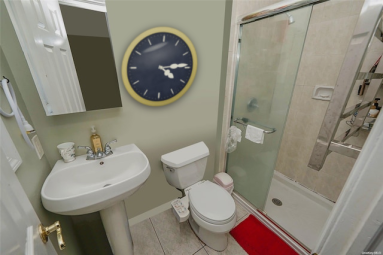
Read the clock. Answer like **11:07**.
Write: **4:14**
